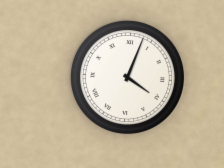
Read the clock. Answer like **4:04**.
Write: **4:03**
